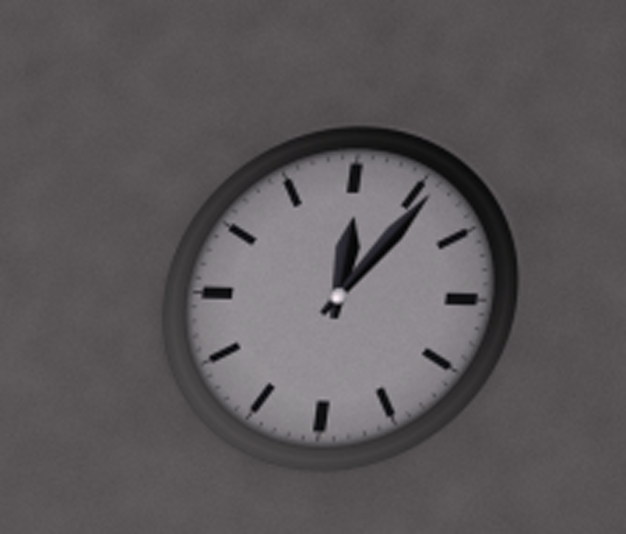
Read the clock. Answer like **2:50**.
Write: **12:06**
